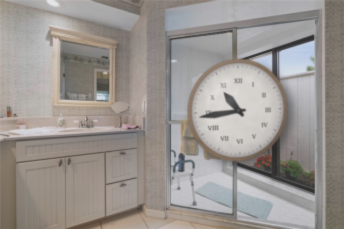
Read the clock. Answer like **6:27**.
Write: **10:44**
